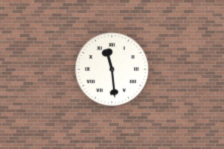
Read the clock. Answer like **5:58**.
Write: **11:29**
